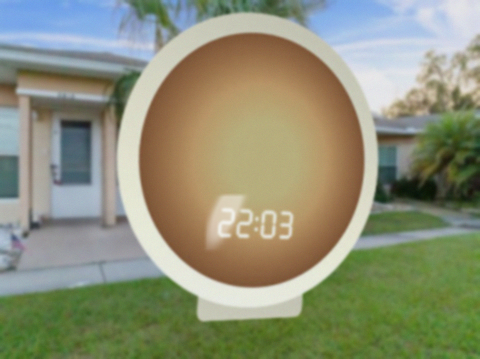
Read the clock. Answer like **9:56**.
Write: **22:03**
